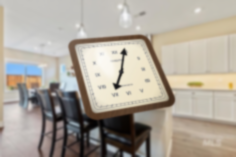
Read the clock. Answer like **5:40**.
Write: **7:04**
